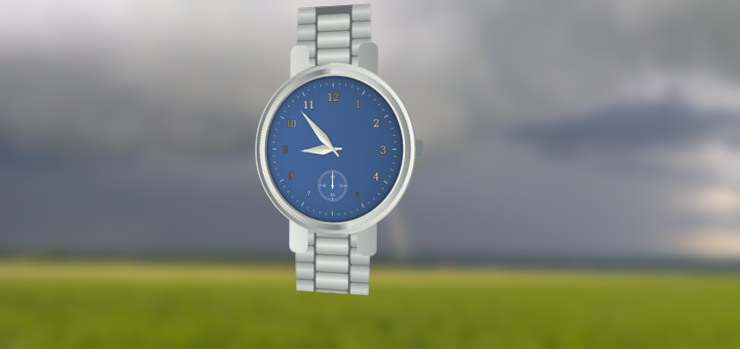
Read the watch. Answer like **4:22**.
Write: **8:53**
